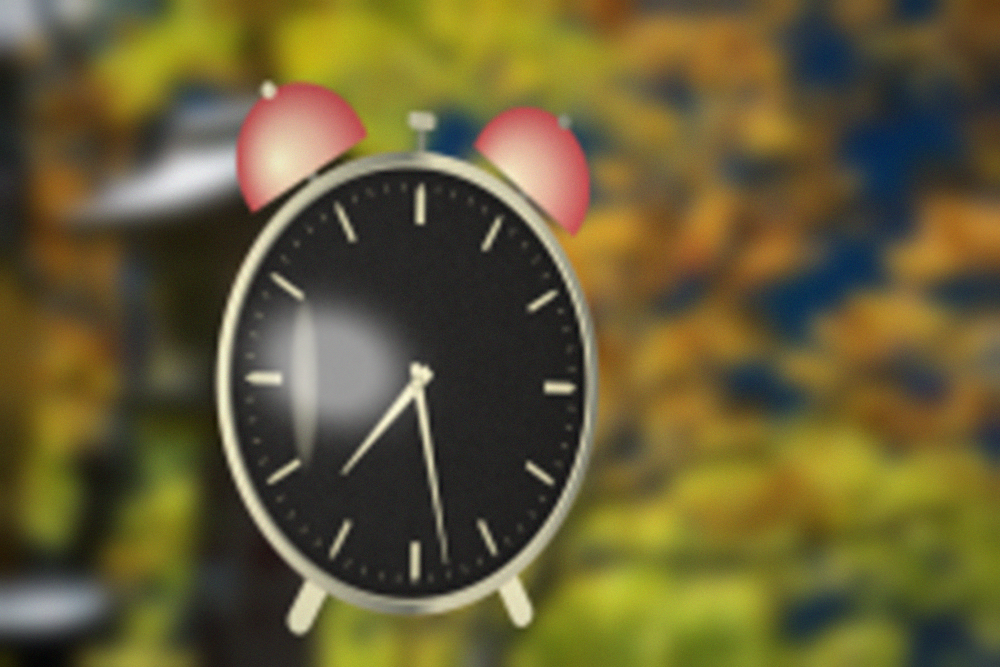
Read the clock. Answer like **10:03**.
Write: **7:28**
